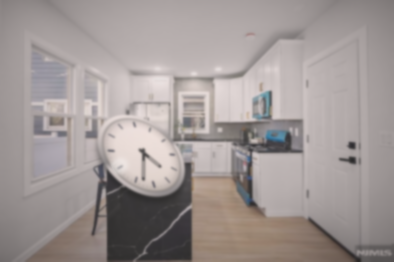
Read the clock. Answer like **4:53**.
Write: **4:33**
